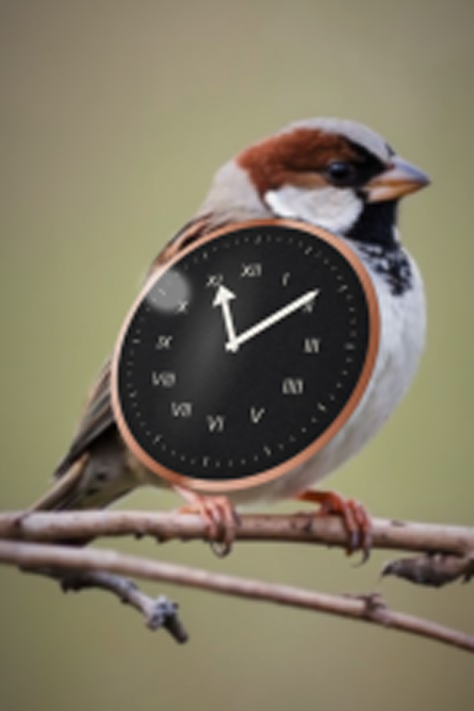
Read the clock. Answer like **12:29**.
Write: **11:09**
